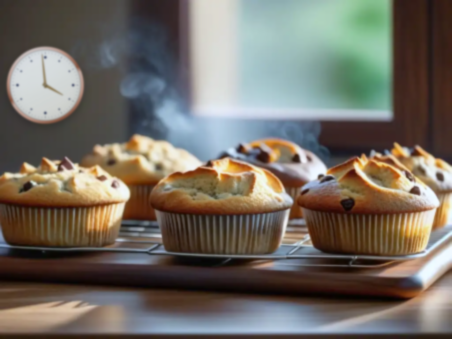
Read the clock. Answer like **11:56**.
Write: **3:59**
